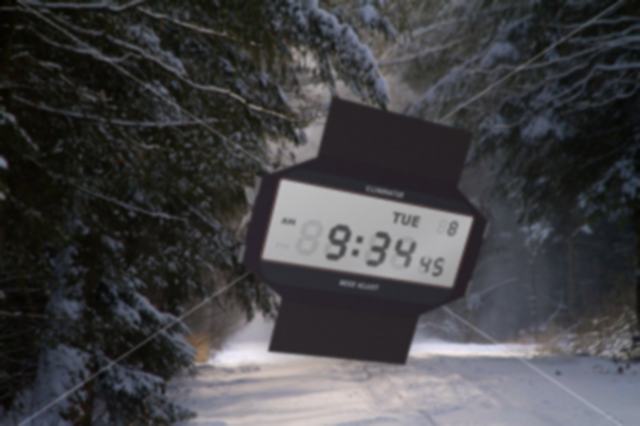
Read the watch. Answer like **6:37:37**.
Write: **9:34:45**
